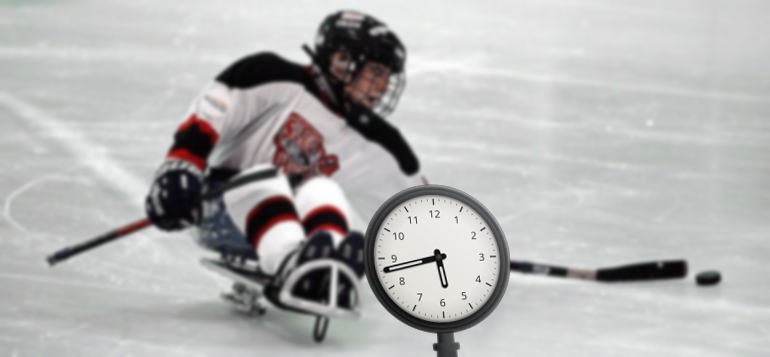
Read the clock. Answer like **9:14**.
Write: **5:43**
